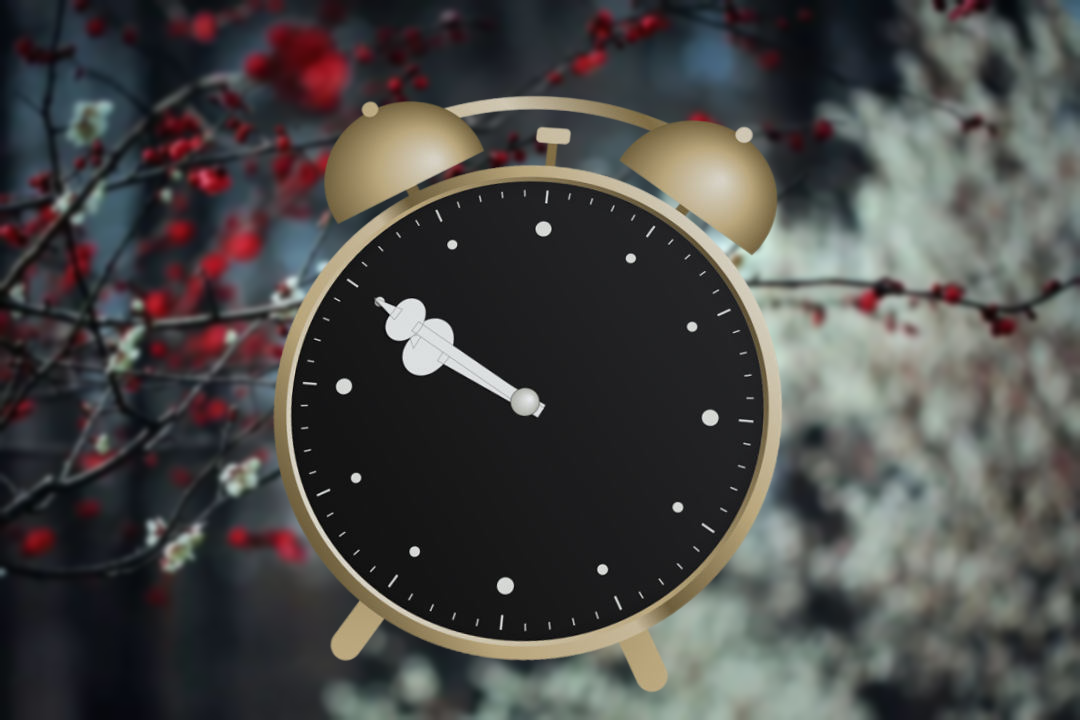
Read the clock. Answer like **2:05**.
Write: **9:50**
